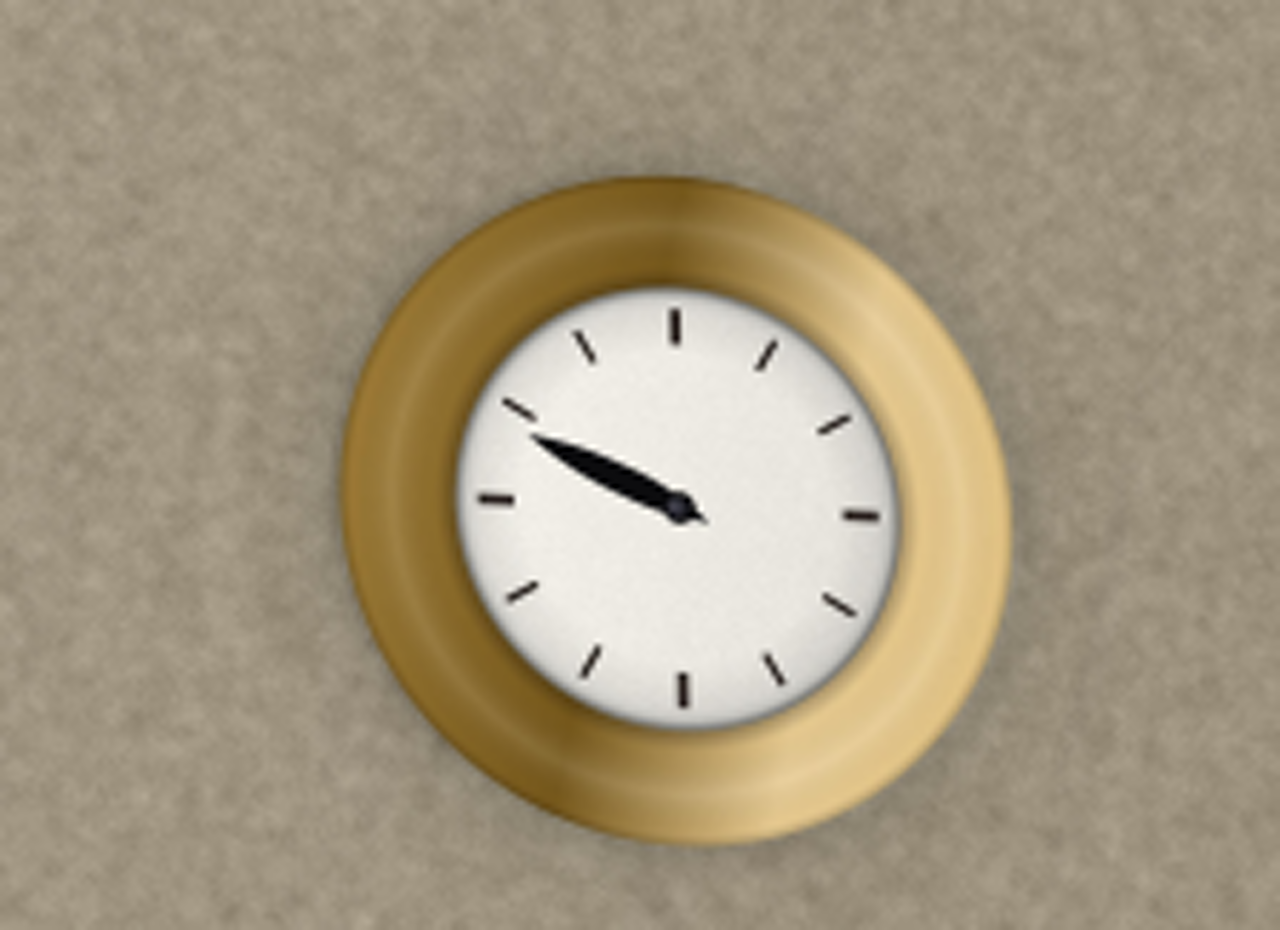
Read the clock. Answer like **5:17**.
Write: **9:49**
